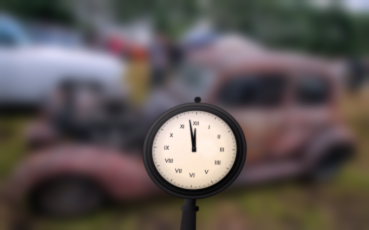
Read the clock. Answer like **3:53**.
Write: **11:58**
